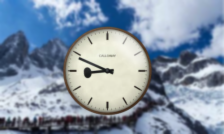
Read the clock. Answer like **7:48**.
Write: **8:49**
